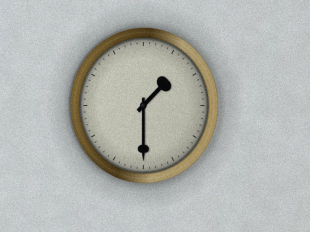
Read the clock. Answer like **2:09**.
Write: **1:30**
